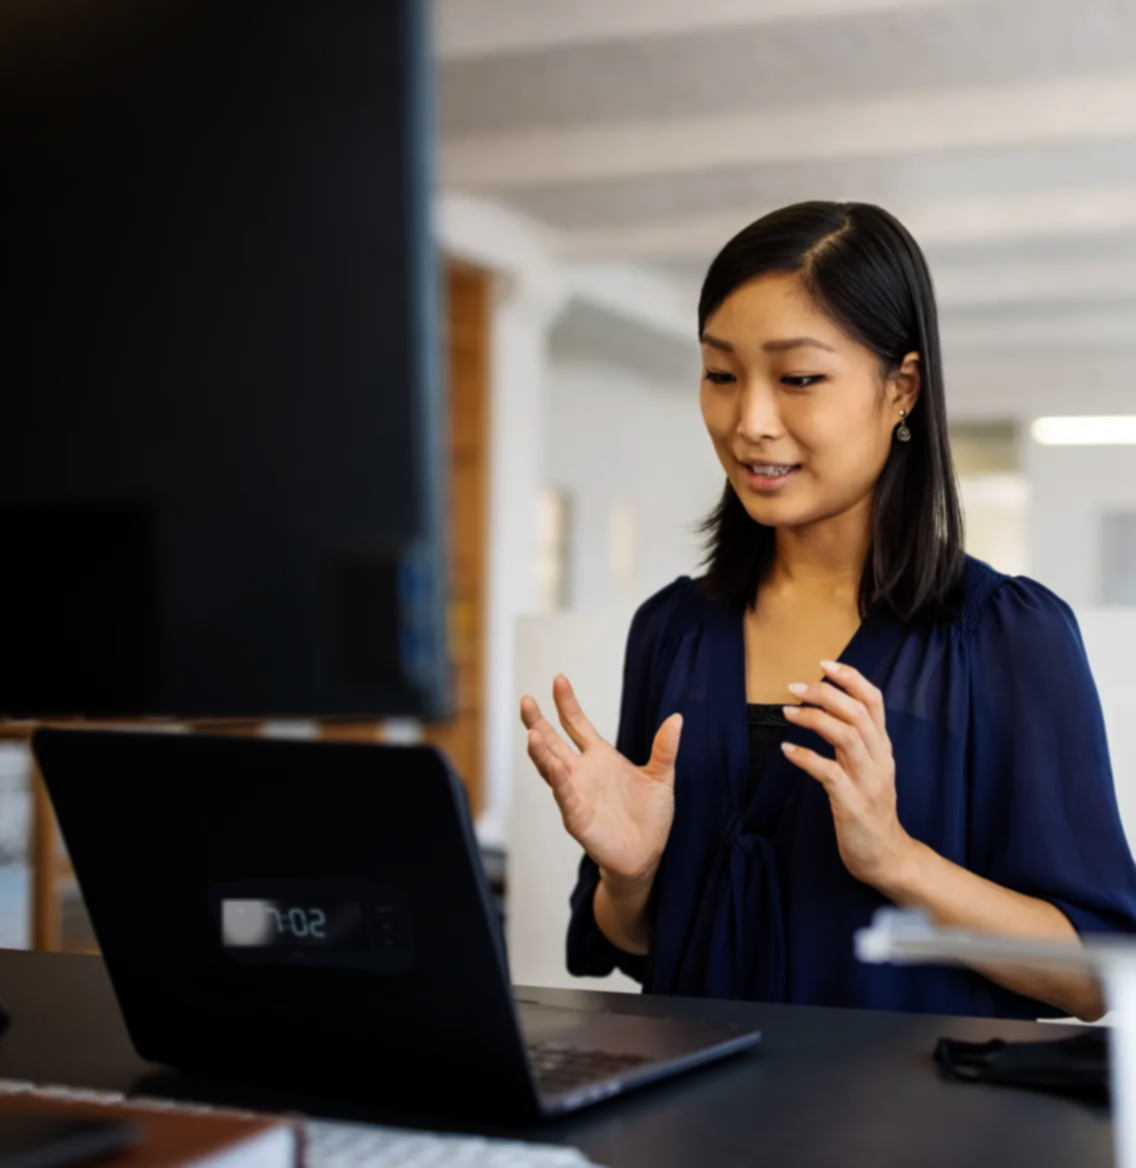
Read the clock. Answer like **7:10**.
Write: **7:02**
